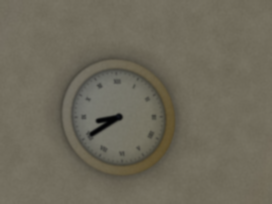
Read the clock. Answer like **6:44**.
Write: **8:40**
